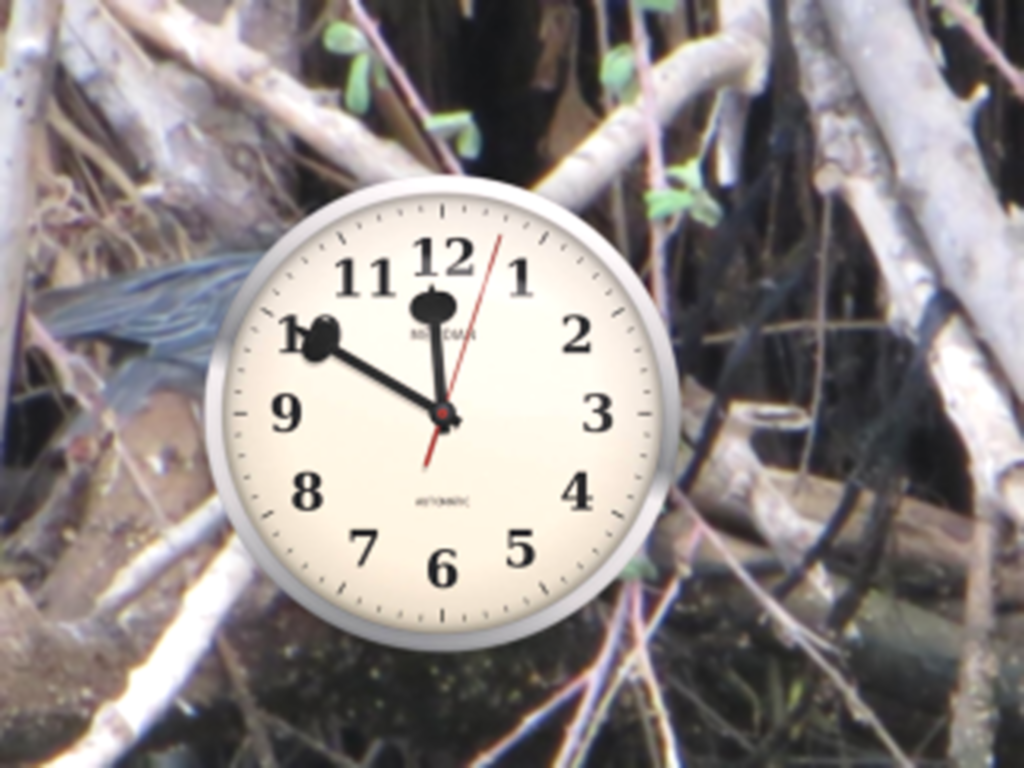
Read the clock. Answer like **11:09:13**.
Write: **11:50:03**
